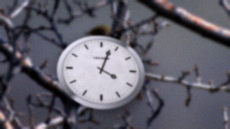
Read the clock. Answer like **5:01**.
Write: **4:03**
